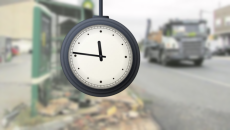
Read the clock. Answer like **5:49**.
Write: **11:46**
